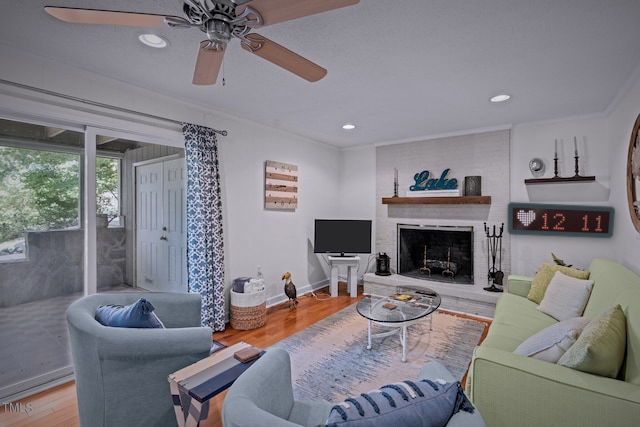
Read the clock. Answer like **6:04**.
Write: **12:11**
